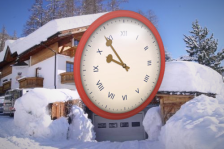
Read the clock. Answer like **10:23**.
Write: **9:54**
